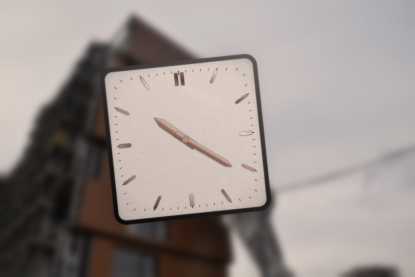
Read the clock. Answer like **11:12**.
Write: **10:21**
